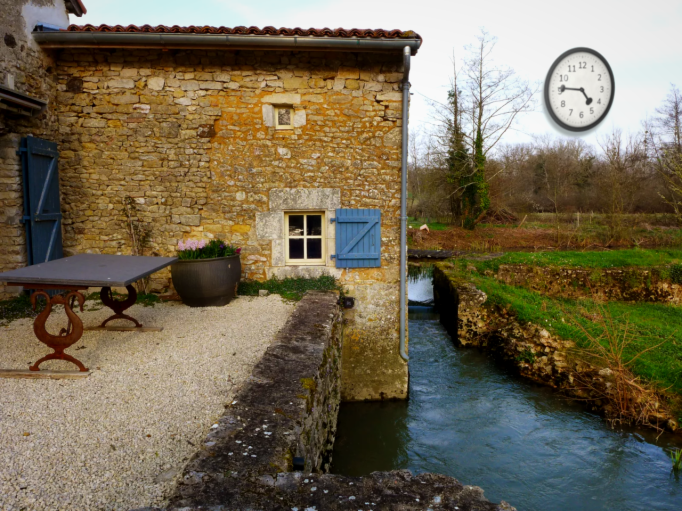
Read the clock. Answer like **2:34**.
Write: **4:46**
